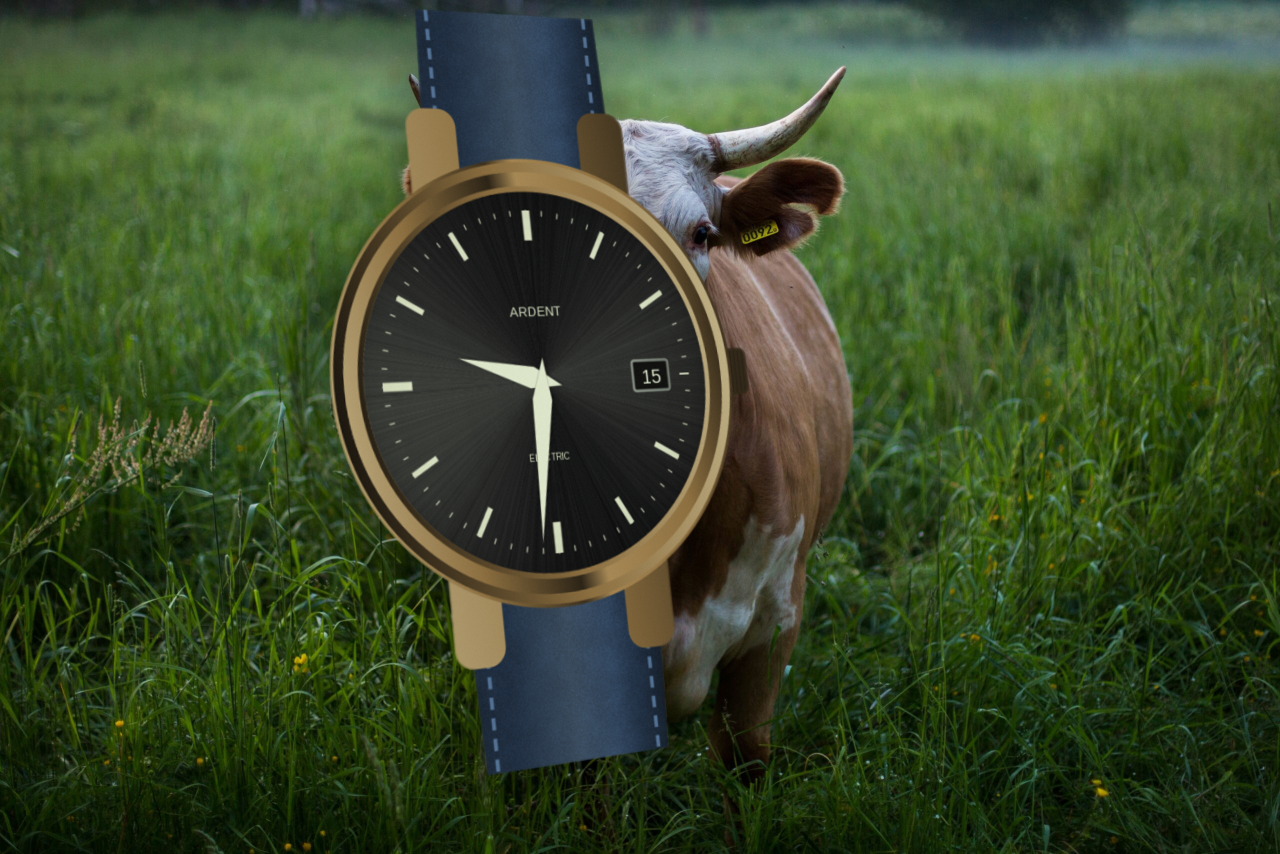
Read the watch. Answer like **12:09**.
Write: **9:31**
